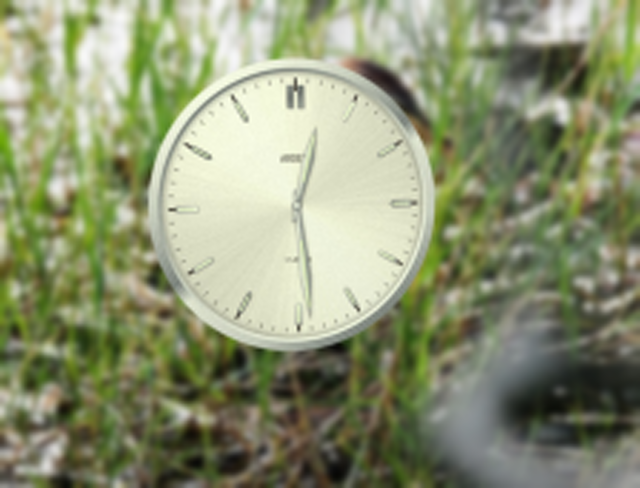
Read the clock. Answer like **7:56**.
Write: **12:29**
